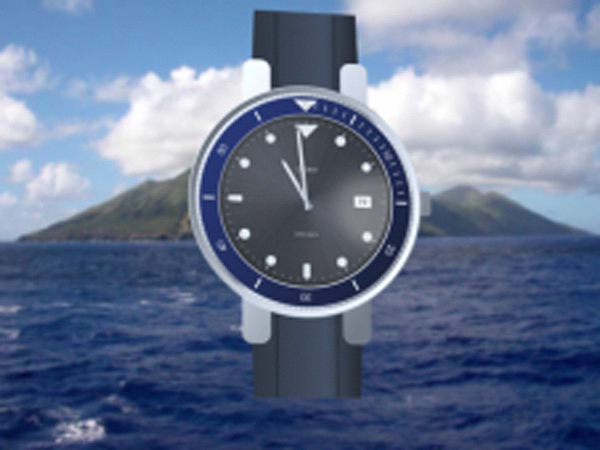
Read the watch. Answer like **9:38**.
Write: **10:59**
